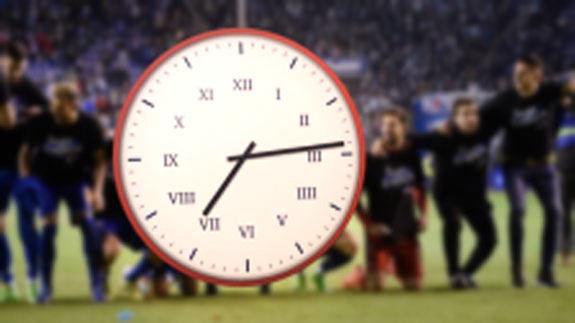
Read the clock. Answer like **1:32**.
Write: **7:14**
